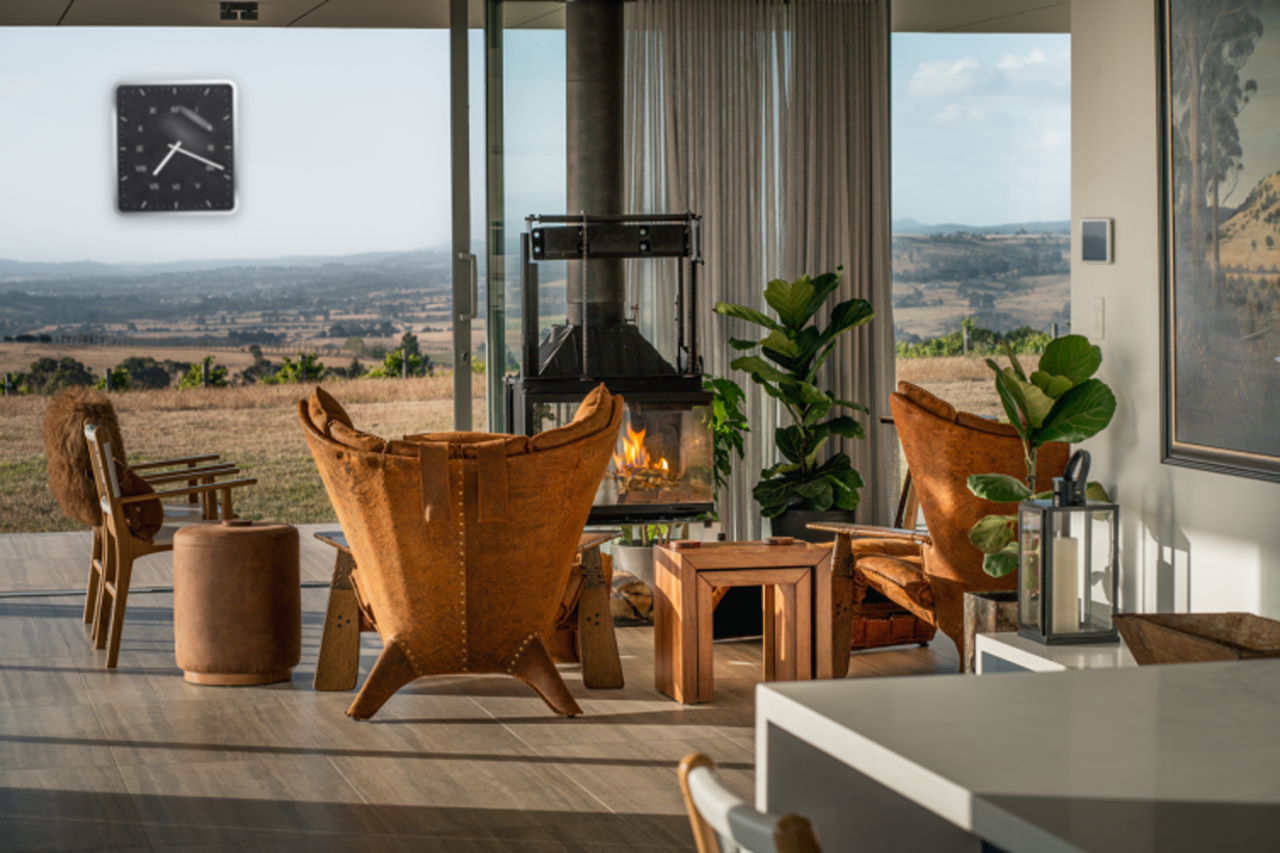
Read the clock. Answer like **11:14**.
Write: **7:19**
